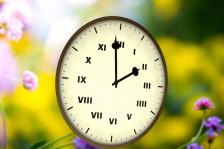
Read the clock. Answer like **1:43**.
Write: **1:59**
